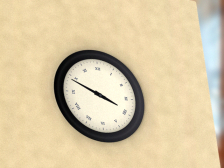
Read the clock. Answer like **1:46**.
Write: **3:49**
